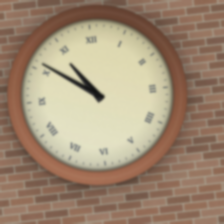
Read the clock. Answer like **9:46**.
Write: **10:51**
